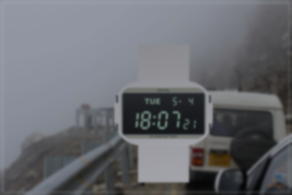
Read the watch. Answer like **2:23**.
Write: **18:07**
